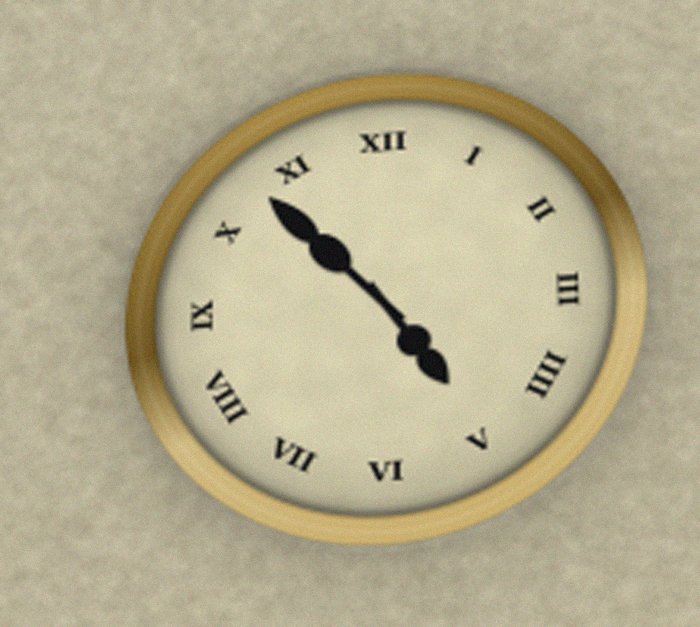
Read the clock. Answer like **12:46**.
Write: **4:53**
